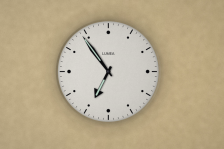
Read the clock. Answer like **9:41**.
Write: **6:54**
